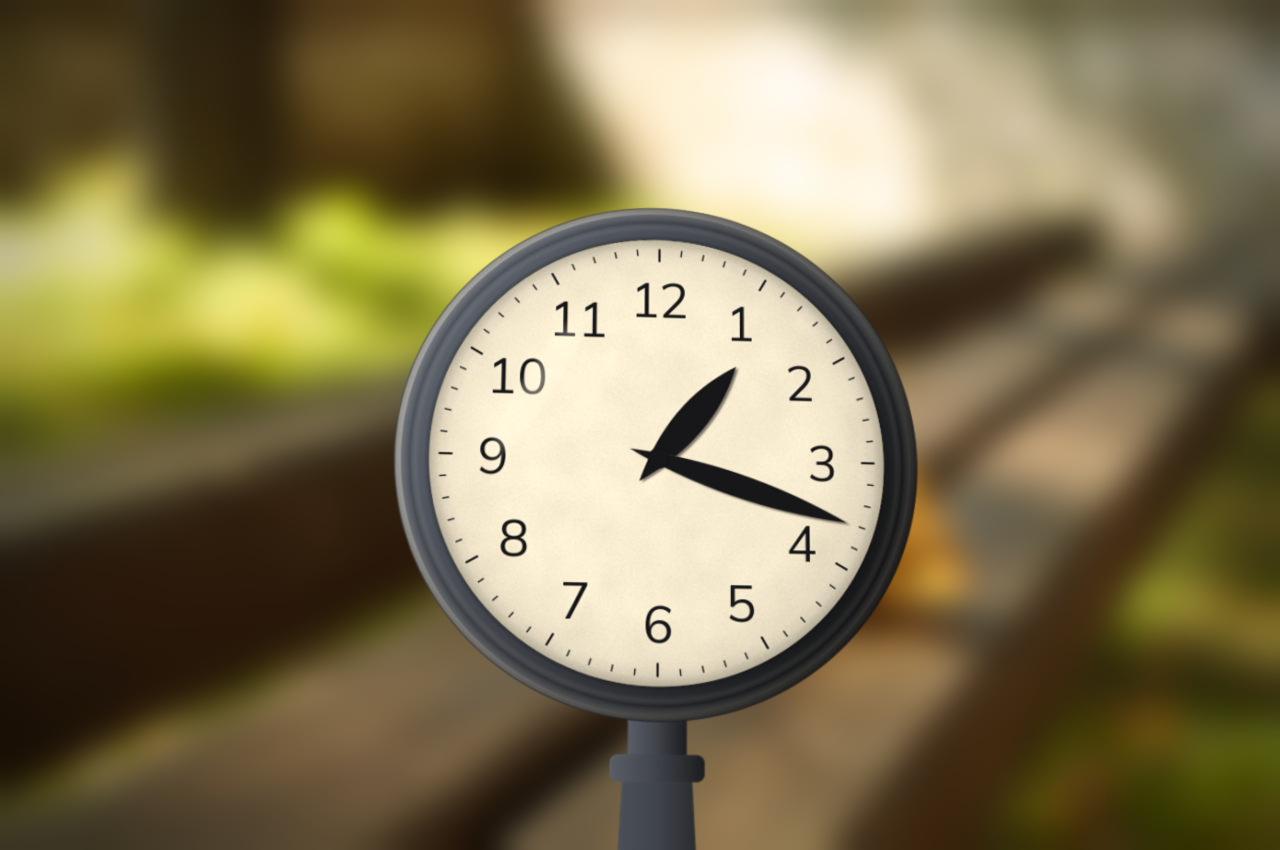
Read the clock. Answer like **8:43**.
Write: **1:18**
